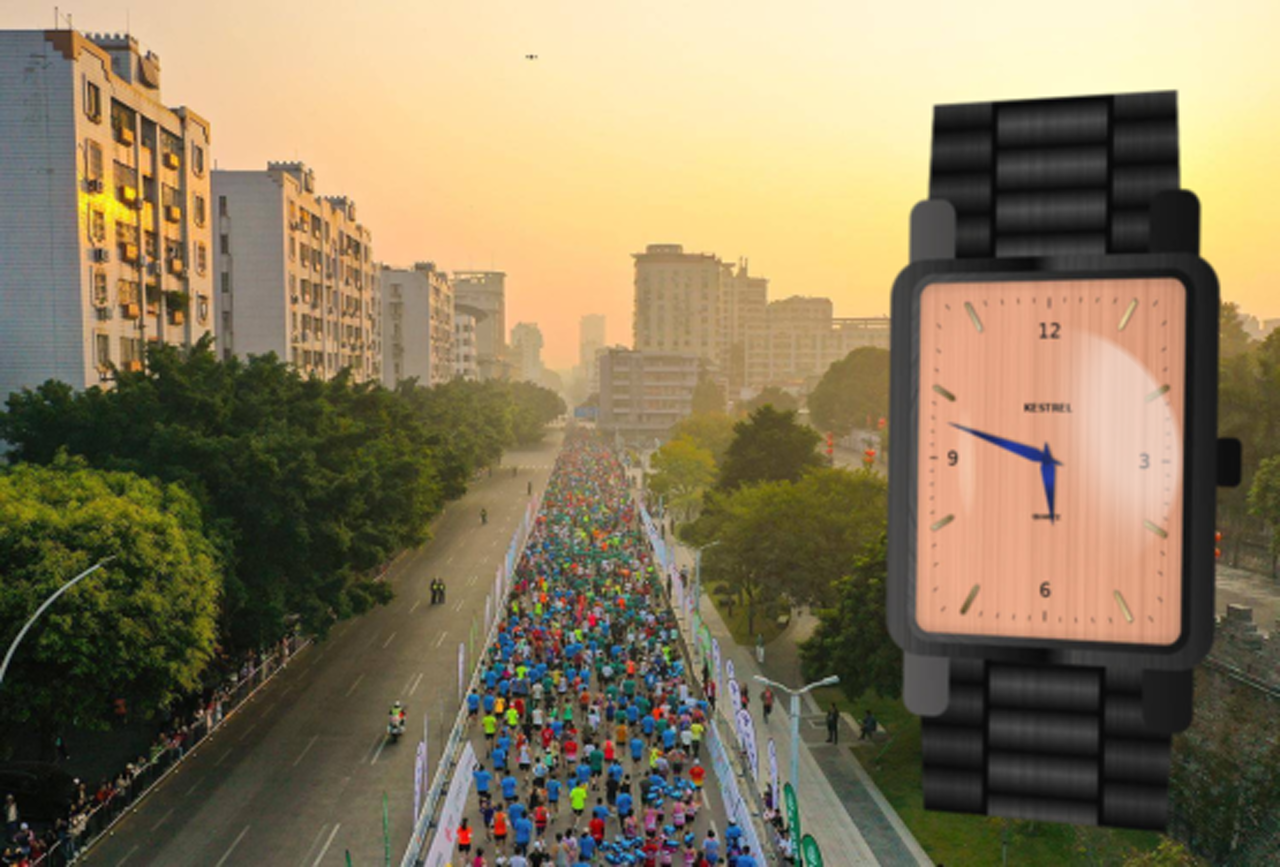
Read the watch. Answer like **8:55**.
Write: **5:48**
